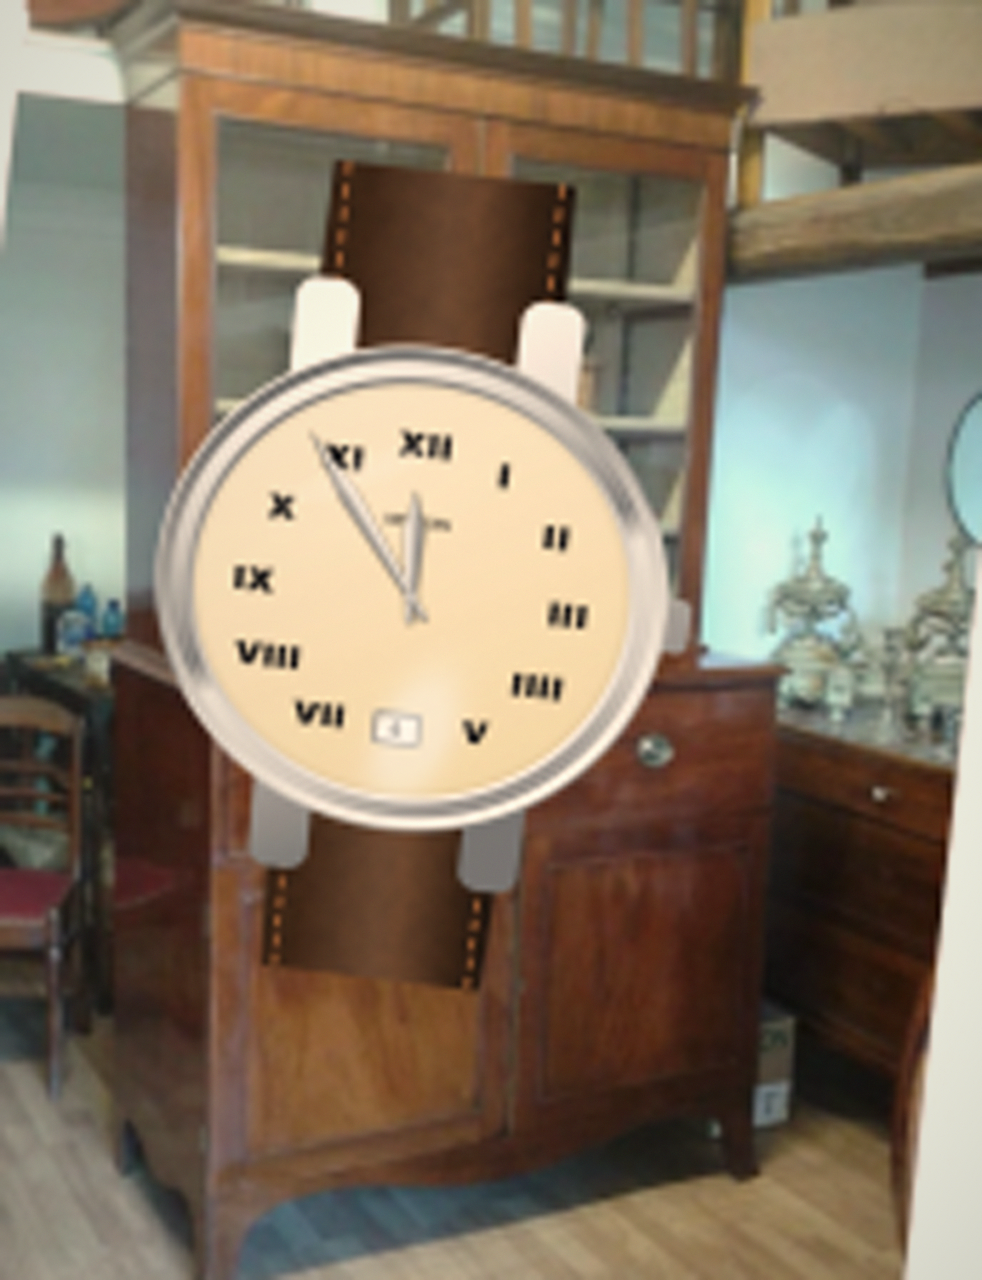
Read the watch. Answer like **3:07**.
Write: **11:54**
